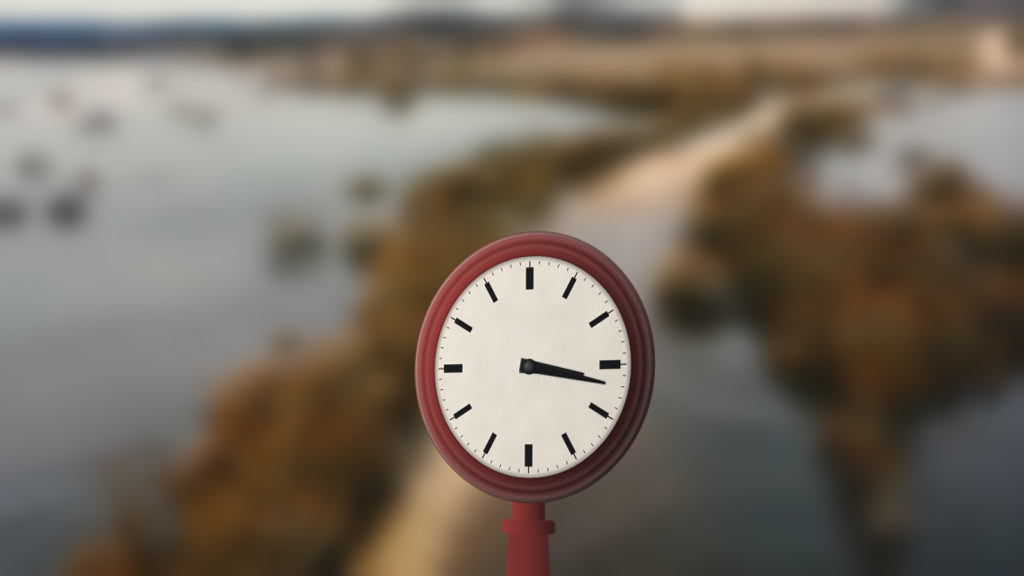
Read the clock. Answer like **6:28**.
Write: **3:17**
